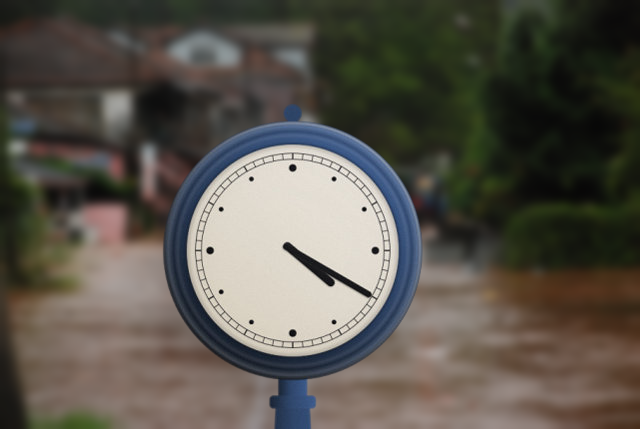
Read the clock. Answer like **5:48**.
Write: **4:20**
